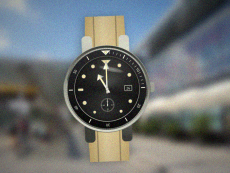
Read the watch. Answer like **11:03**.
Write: **11:00**
